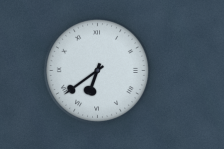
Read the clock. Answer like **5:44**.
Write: **6:39**
